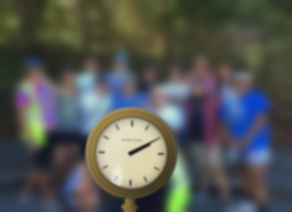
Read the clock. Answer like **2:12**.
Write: **2:10**
